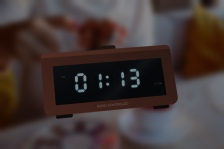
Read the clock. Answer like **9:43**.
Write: **1:13**
